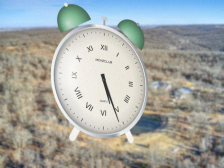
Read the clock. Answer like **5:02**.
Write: **5:26**
